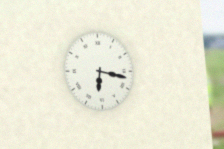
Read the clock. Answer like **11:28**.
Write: **6:17**
